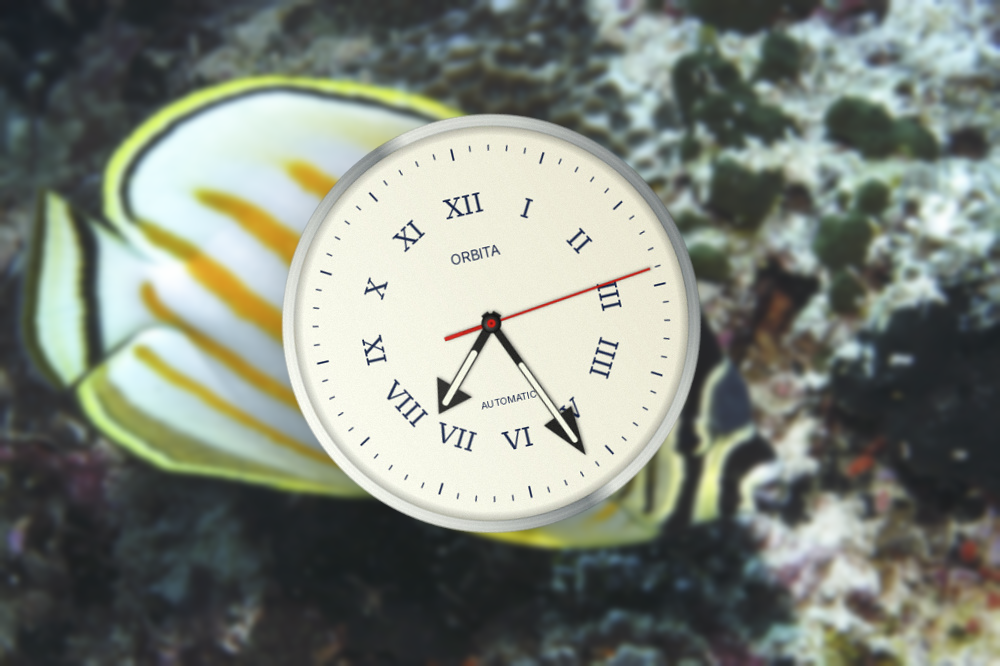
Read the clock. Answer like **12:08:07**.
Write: **7:26:14**
